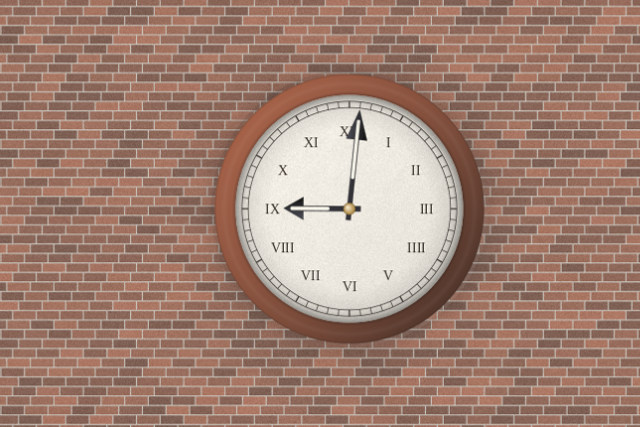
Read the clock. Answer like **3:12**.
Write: **9:01**
